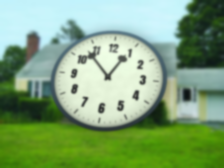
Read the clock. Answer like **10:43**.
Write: **12:53**
